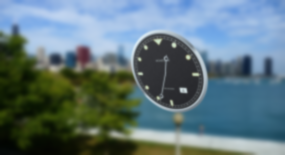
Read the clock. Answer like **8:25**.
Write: **12:34**
